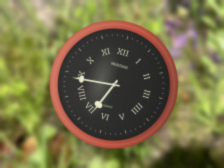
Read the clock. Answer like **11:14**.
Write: **6:44**
